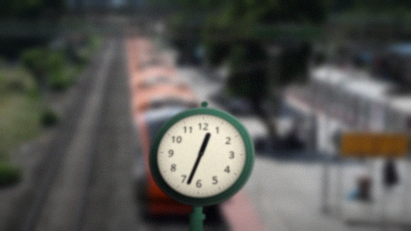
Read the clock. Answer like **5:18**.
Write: **12:33**
